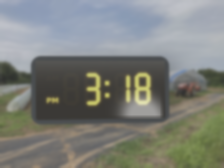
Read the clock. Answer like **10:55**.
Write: **3:18**
